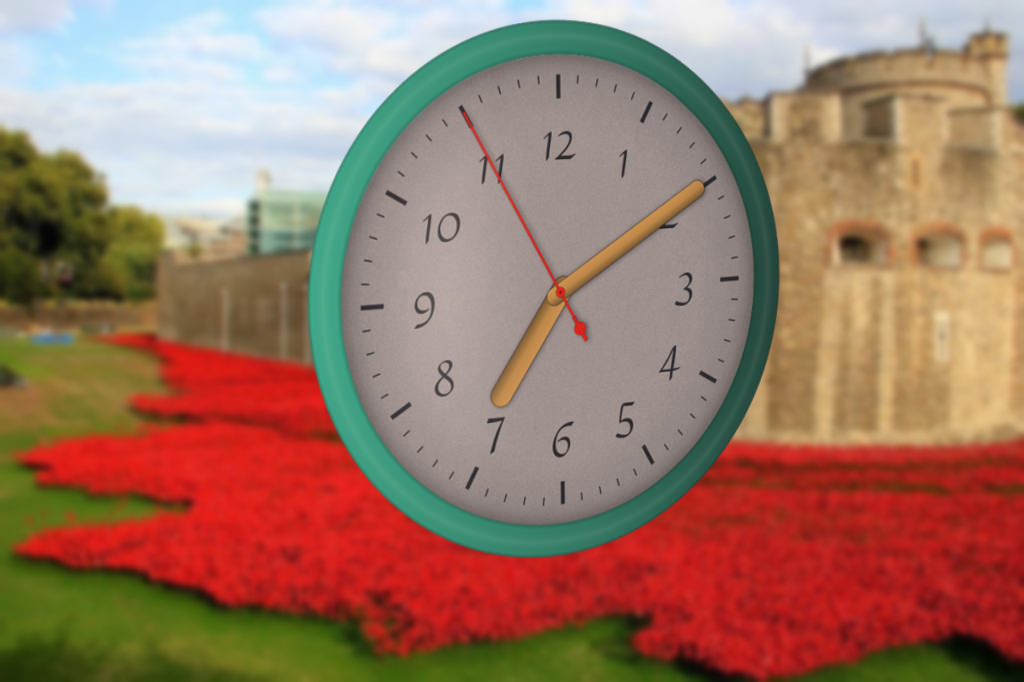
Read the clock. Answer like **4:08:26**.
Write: **7:09:55**
